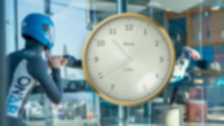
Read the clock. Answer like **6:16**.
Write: **10:40**
